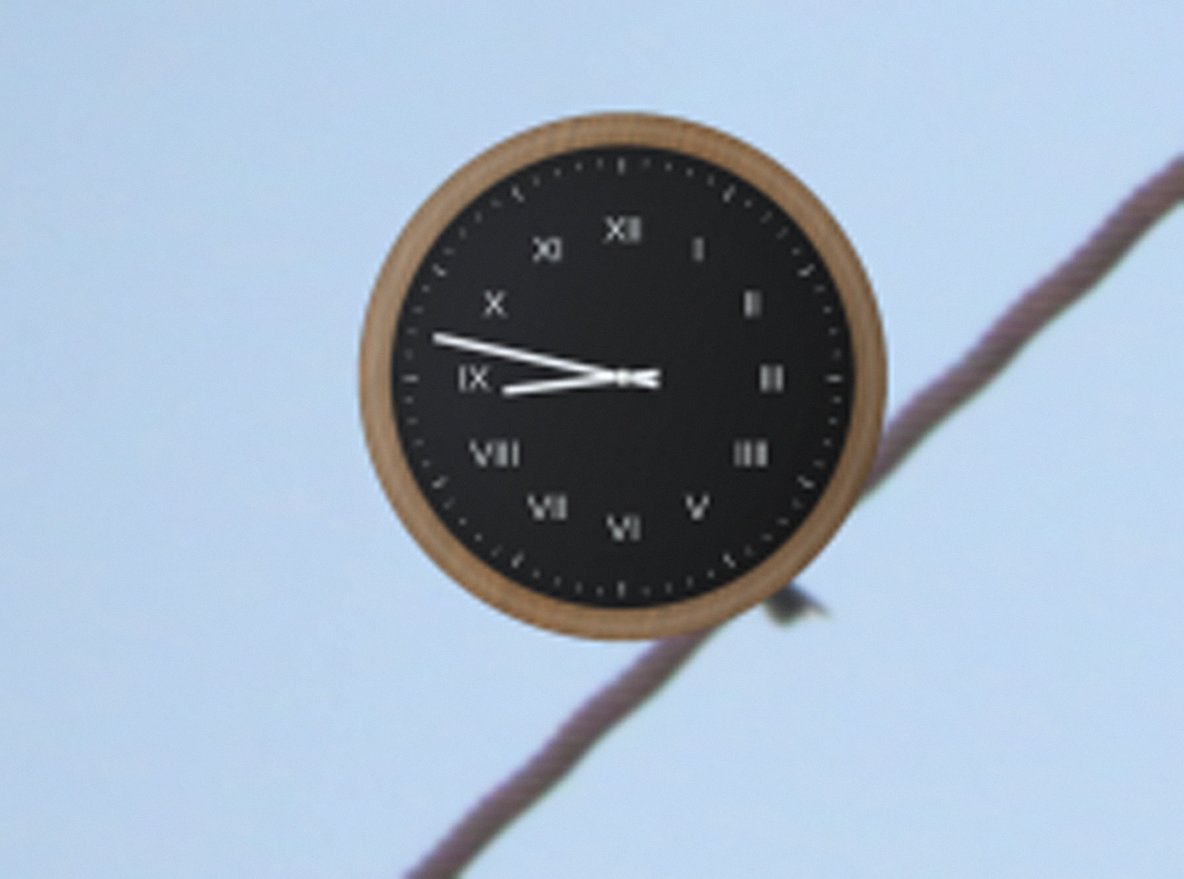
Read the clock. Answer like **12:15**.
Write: **8:47**
